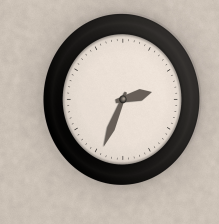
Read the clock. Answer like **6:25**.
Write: **2:34**
